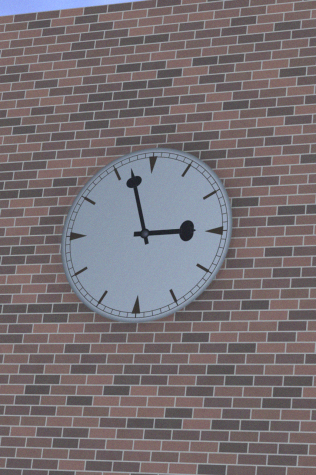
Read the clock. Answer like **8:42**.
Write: **2:57**
